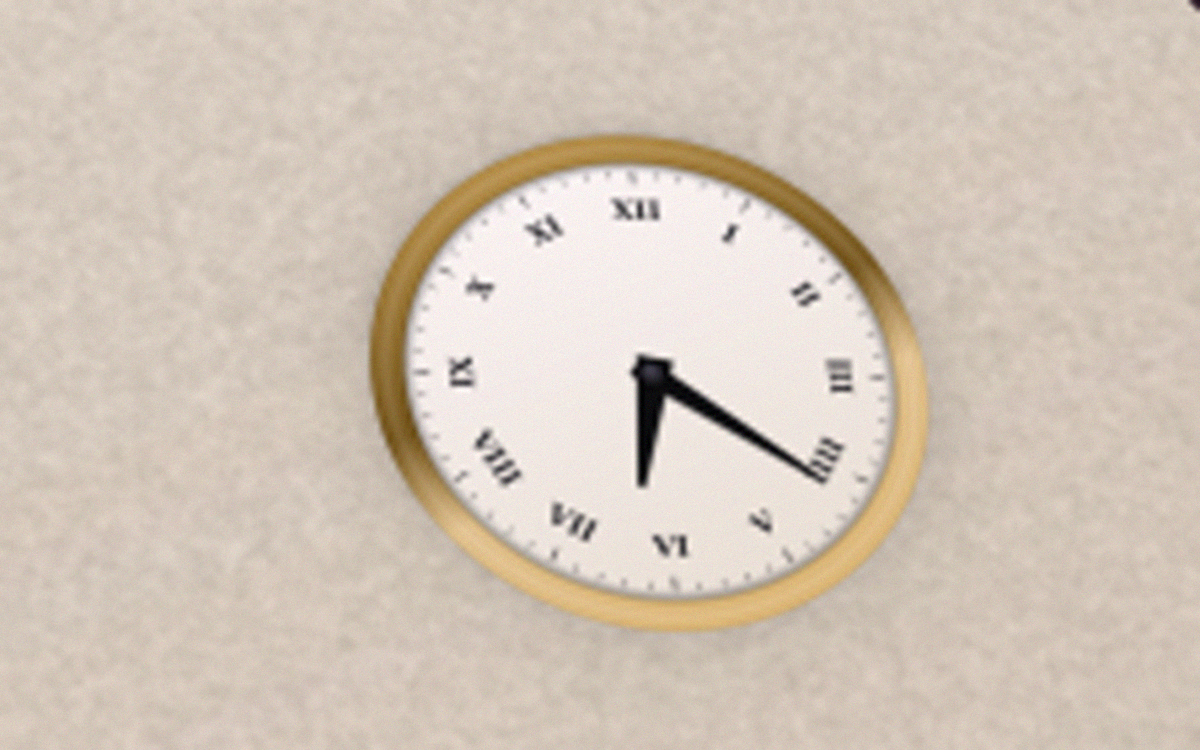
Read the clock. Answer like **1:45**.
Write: **6:21**
